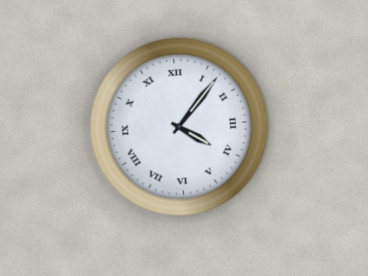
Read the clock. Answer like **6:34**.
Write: **4:07**
